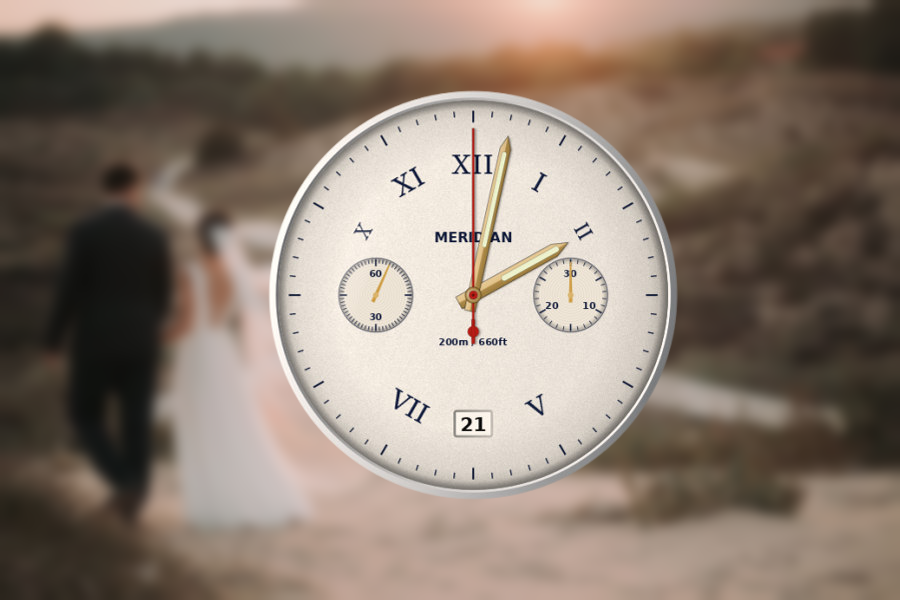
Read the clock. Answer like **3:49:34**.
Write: **2:02:04**
